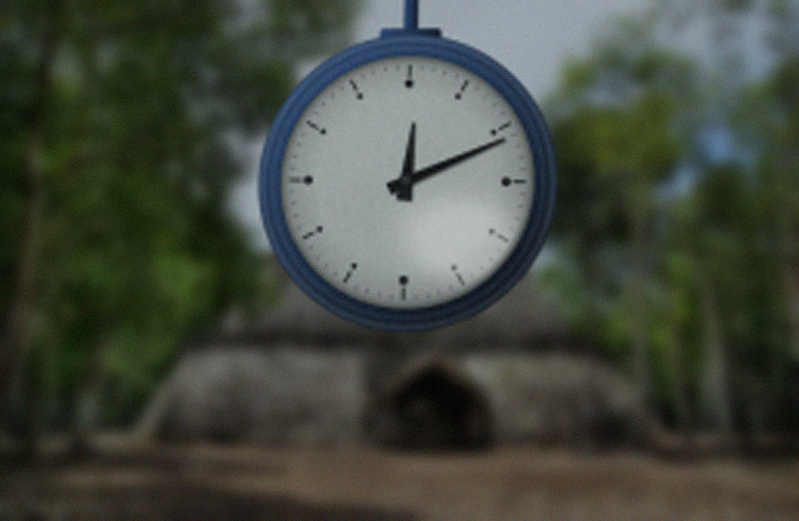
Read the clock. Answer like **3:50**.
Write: **12:11**
